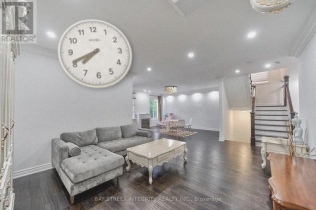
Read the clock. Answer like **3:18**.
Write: **7:41**
